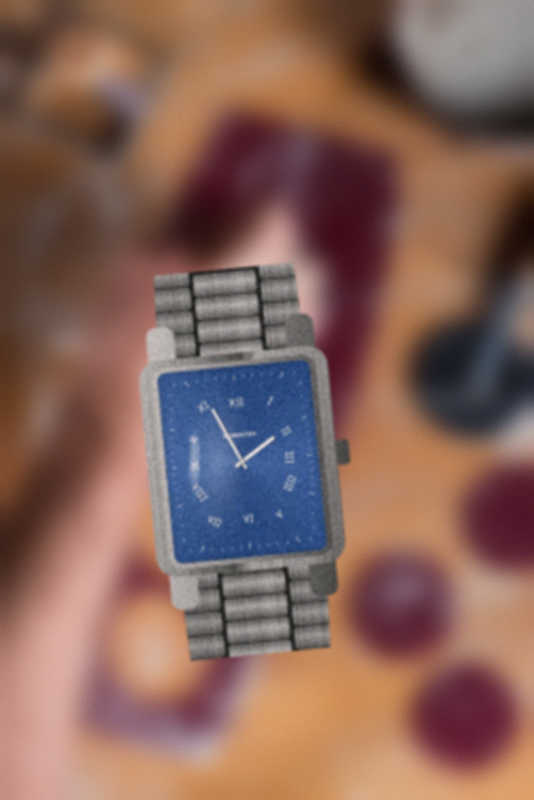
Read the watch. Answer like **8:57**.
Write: **1:56**
